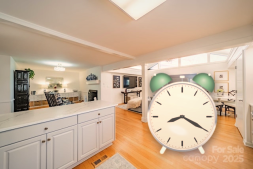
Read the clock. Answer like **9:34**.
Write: **8:20**
